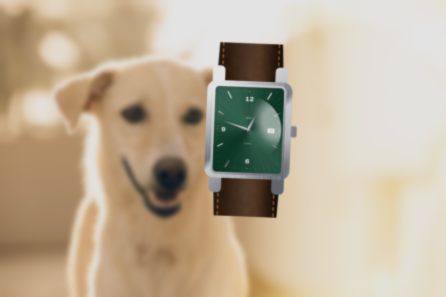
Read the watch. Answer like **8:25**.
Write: **12:48**
